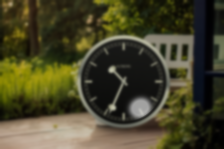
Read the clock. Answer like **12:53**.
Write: **10:34**
